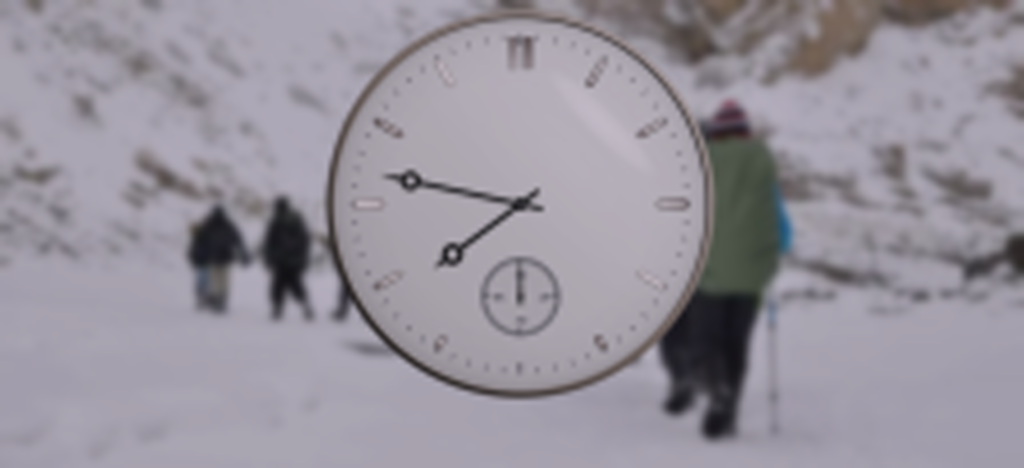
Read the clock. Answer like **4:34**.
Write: **7:47**
